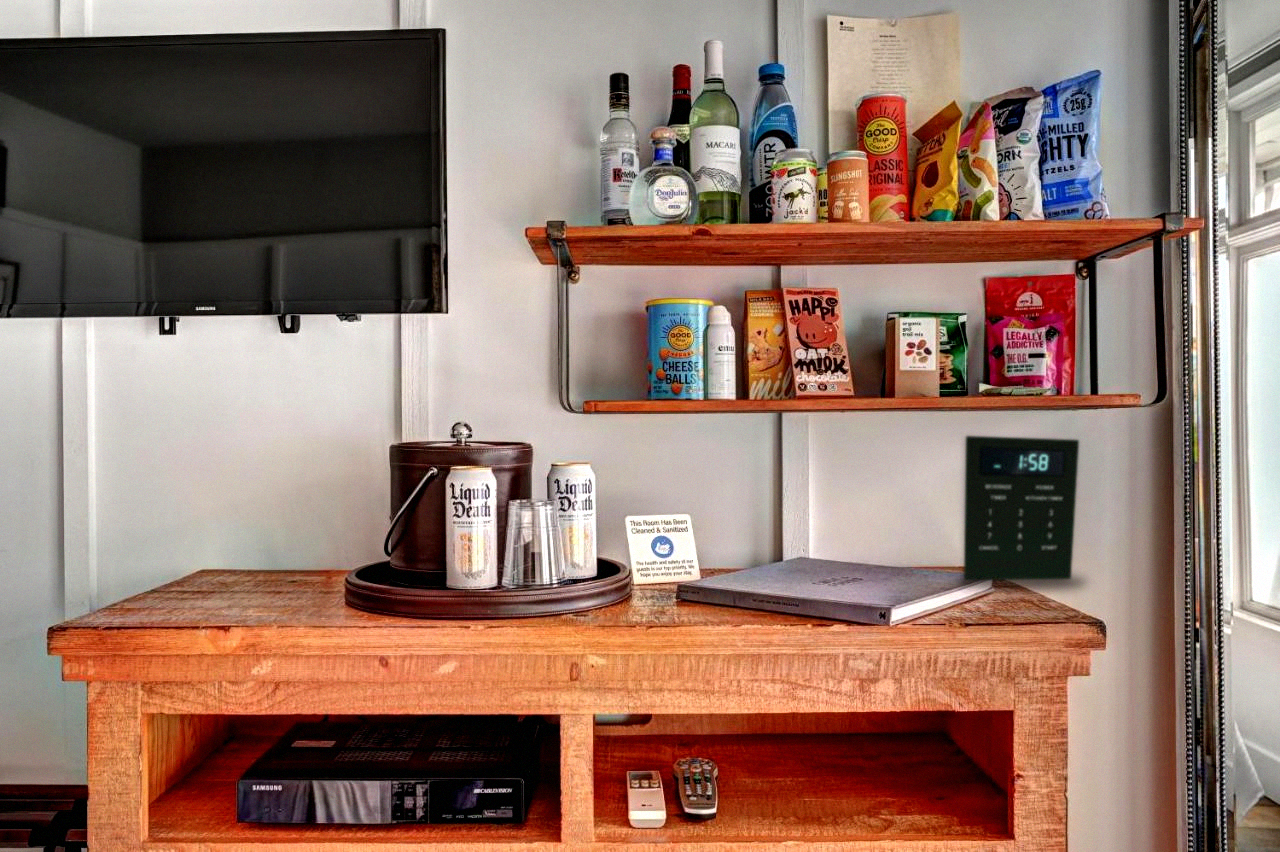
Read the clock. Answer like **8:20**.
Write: **1:58**
